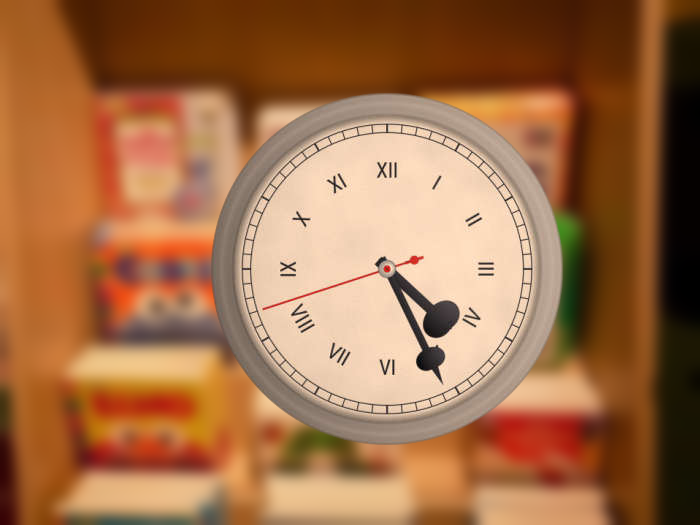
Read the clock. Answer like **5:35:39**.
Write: **4:25:42**
